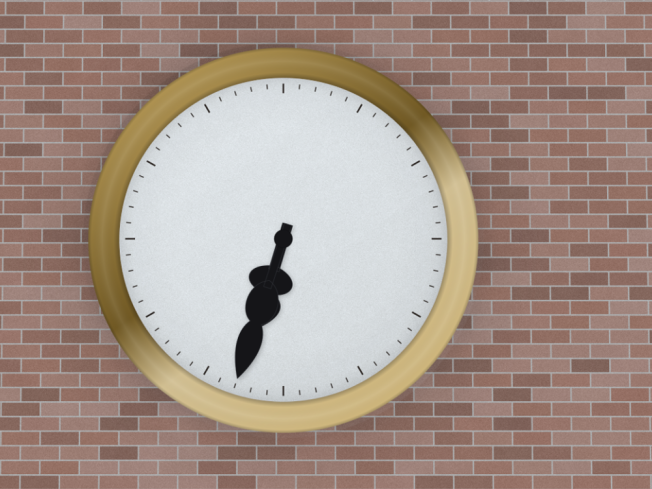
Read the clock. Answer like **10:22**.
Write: **6:33**
